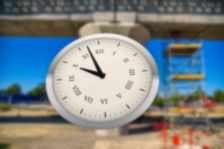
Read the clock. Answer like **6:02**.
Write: **9:57**
